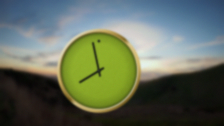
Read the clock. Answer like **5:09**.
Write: **7:58**
